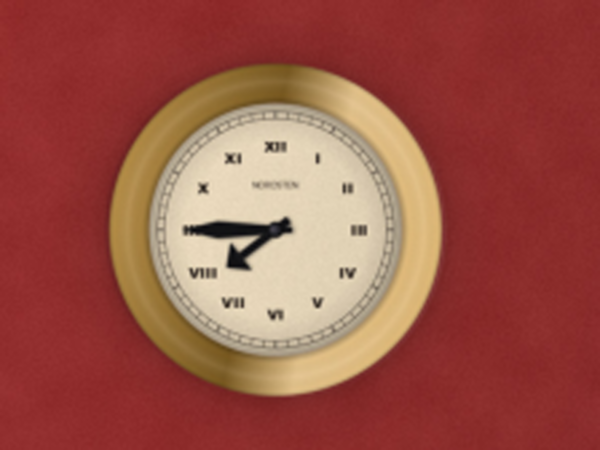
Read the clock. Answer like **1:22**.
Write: **7:45**
